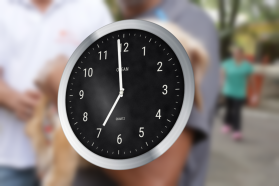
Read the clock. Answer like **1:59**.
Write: **6:59**
